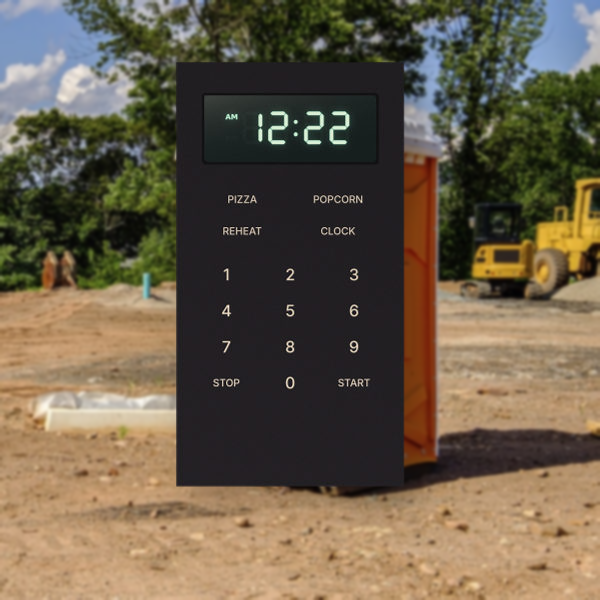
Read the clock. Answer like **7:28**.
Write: **12:22**
